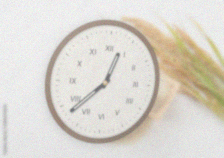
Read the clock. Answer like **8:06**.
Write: **12:38**
